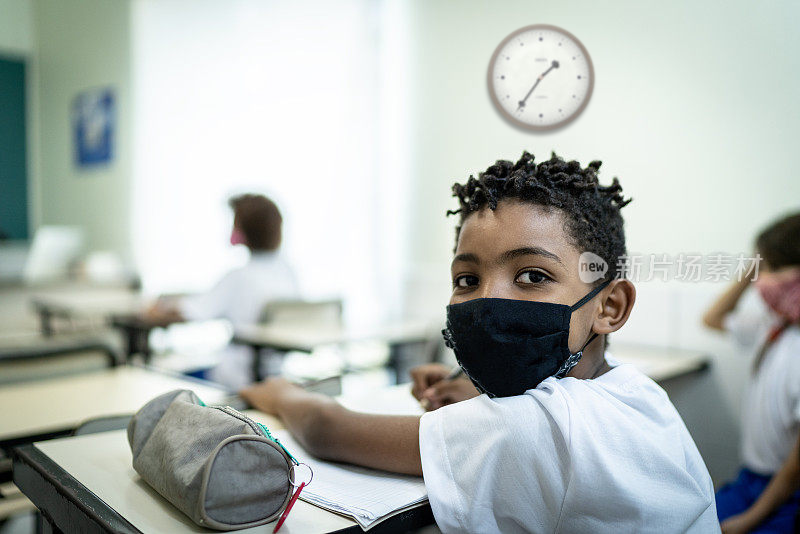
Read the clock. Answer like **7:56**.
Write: **1:36**
